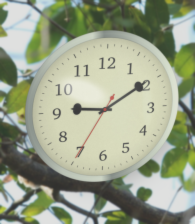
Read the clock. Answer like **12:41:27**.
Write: **9:09:35**
